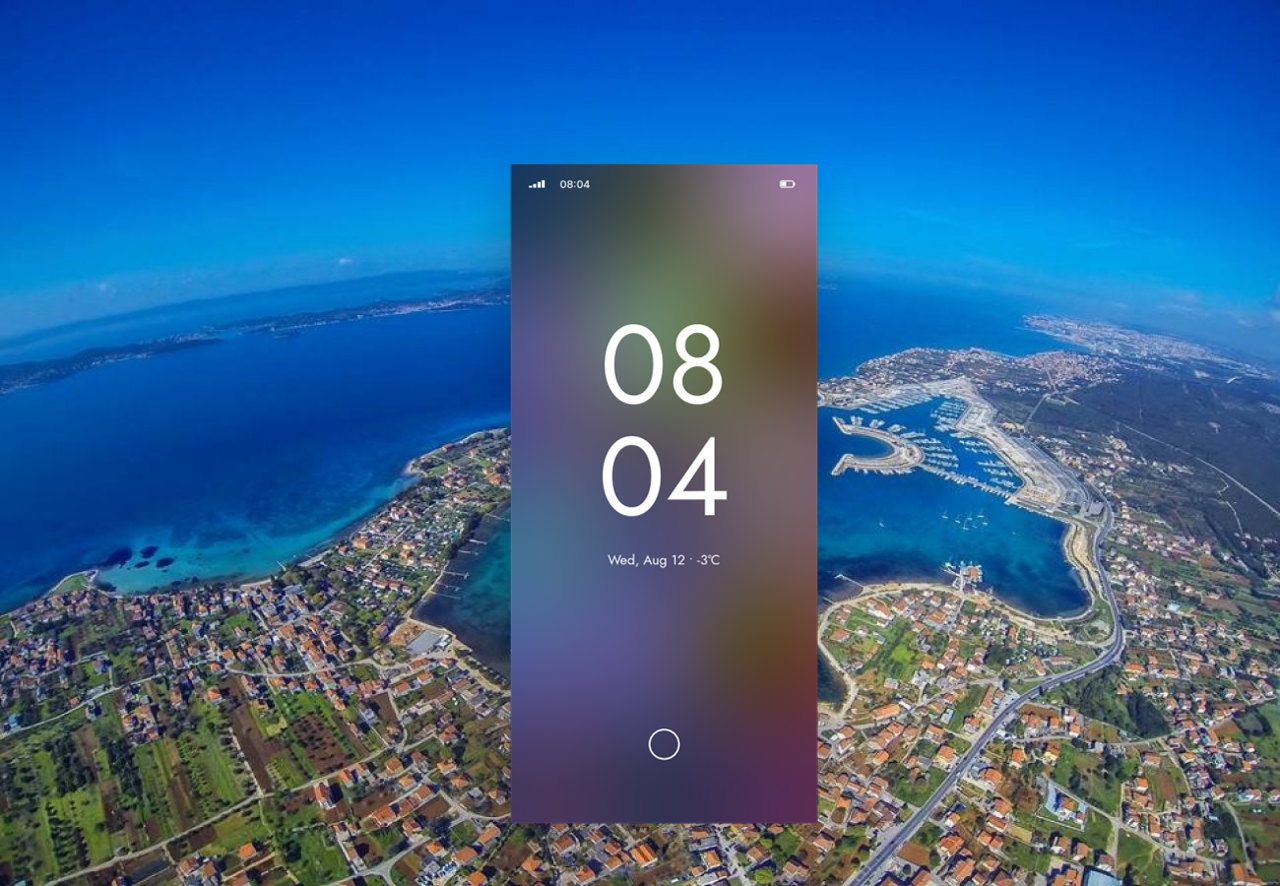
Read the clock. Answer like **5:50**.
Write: **8:04**
